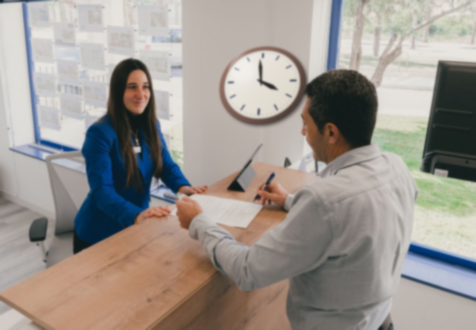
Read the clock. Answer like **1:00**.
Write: **3:59**
